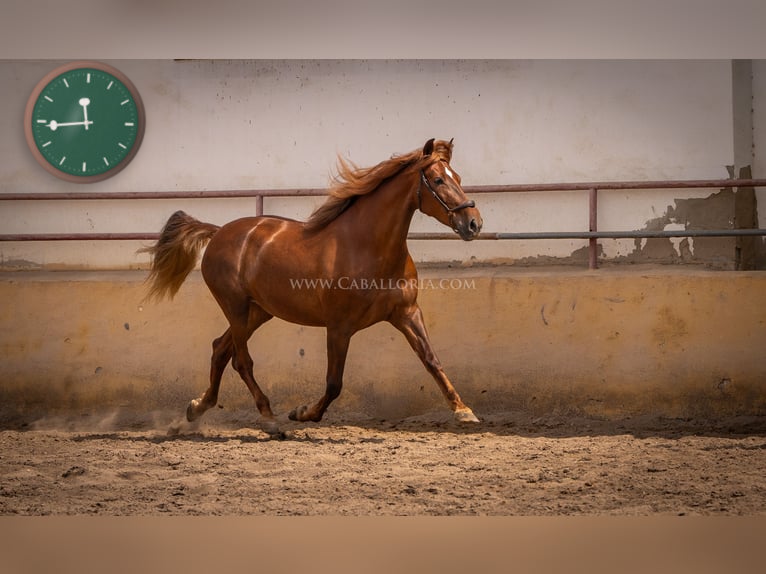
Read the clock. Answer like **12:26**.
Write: **11:44**
